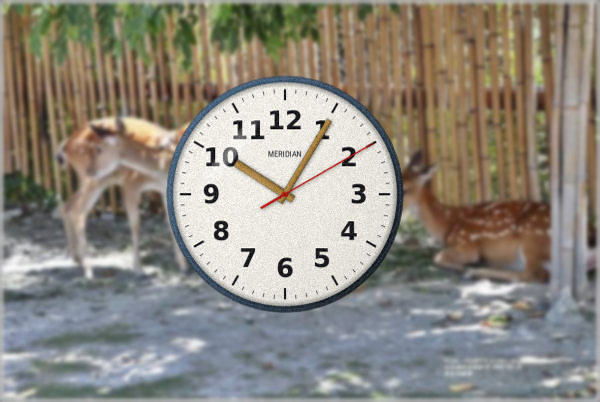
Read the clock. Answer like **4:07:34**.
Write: **10:05:10**
